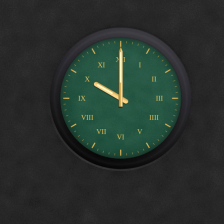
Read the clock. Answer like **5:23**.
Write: **10:00**
